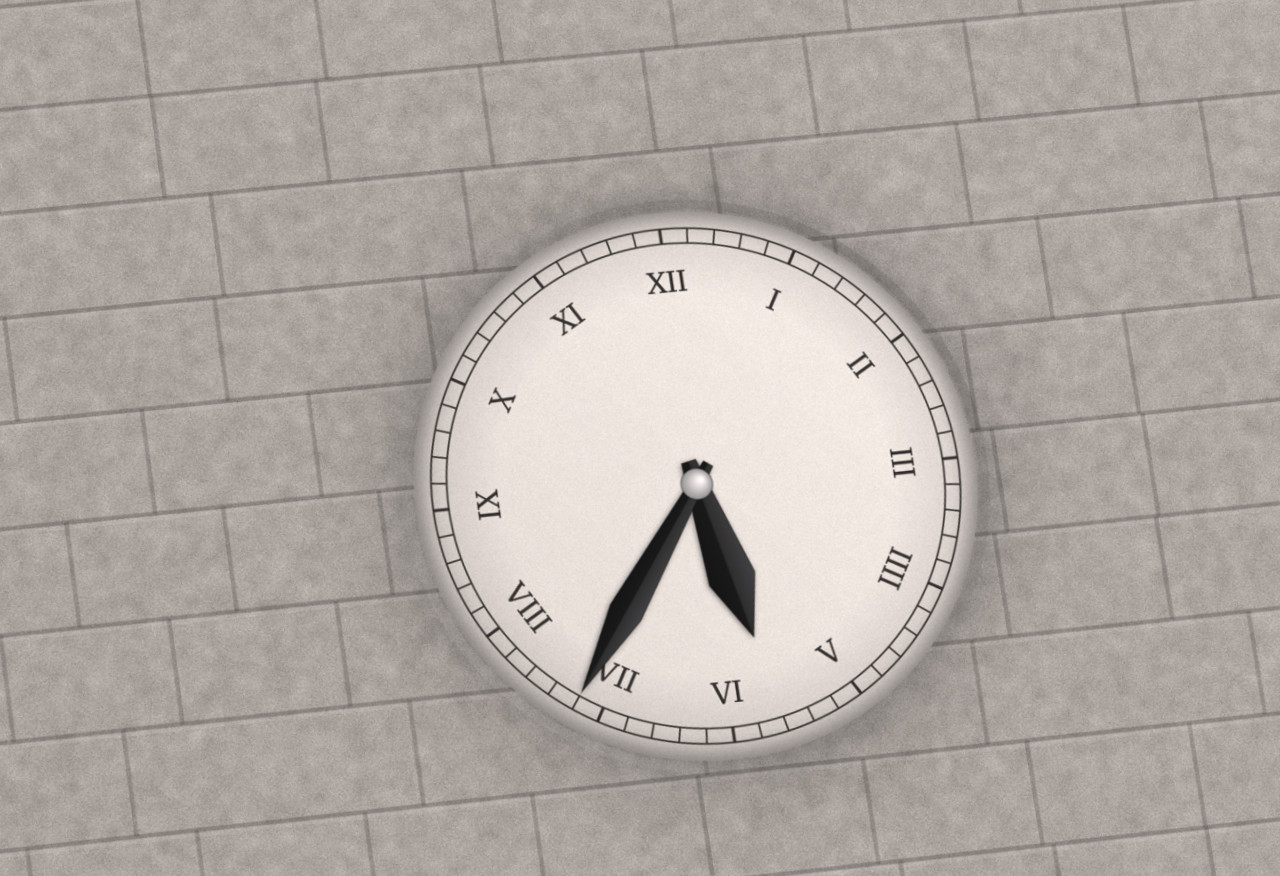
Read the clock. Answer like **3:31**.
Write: **5:36**
